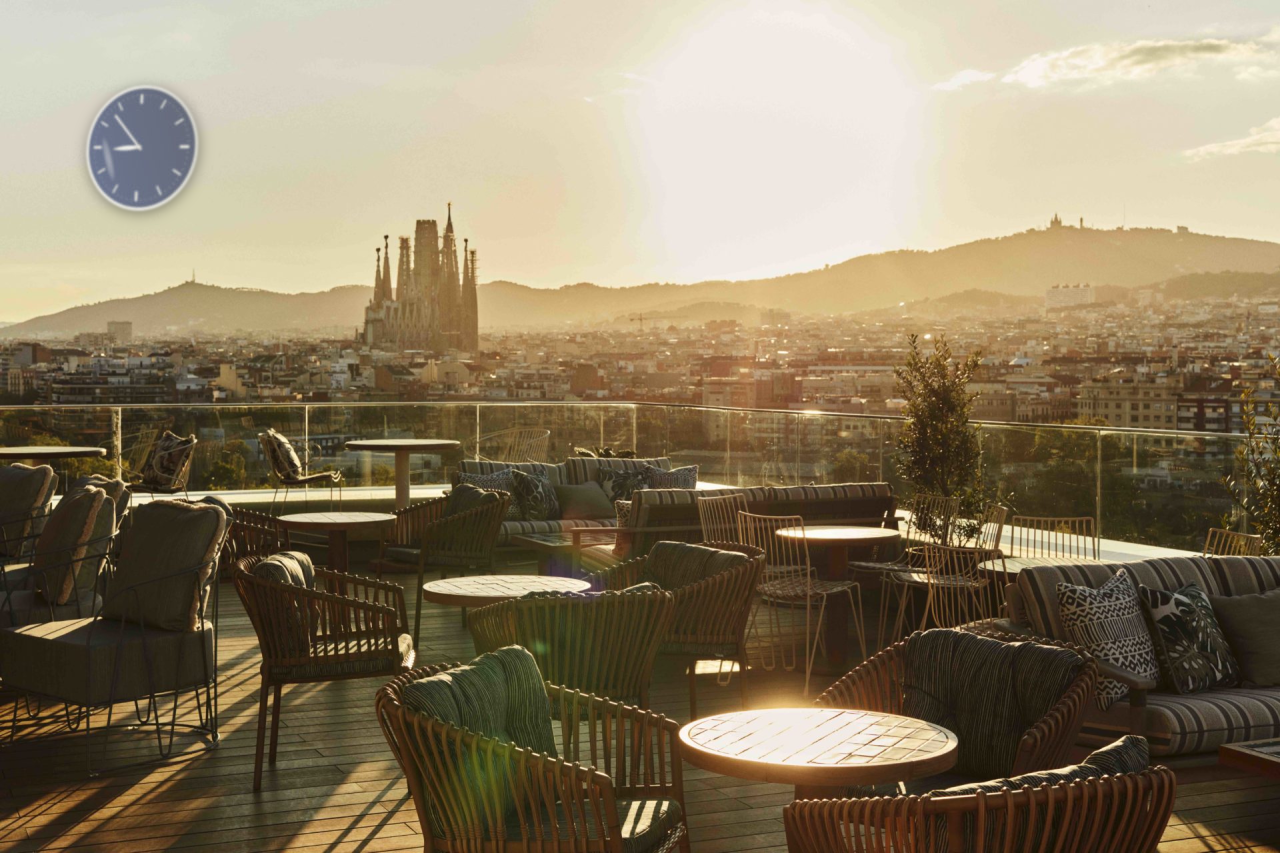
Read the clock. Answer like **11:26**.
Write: **8:53**
